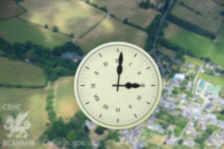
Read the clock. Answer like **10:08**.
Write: **3:01**
